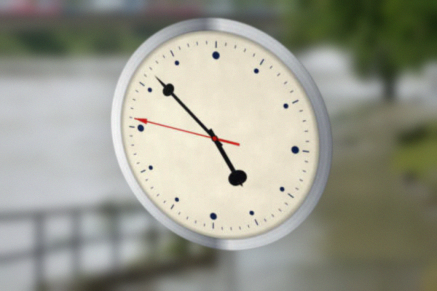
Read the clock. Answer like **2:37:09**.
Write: **4:51:46**
